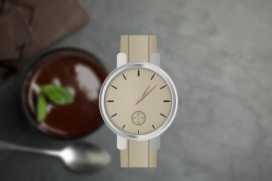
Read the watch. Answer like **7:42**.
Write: **1:08**
